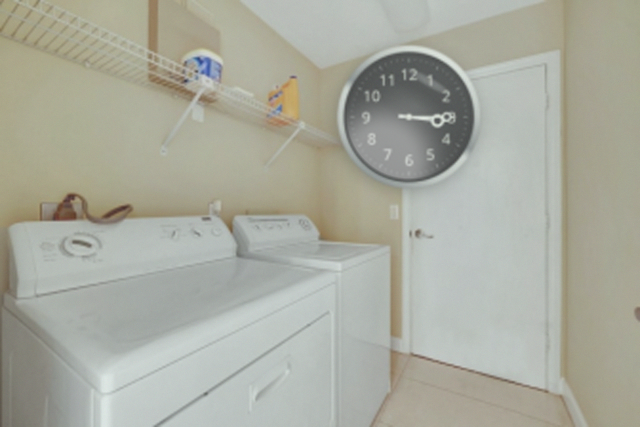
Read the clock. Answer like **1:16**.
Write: **3:15**
